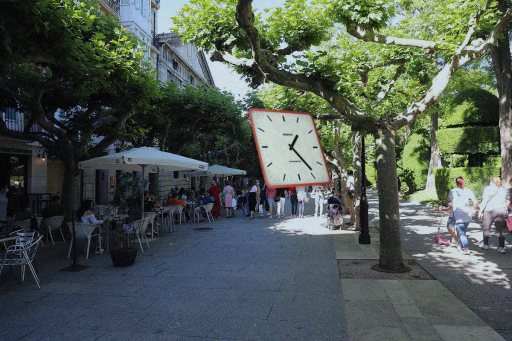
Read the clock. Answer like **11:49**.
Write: **1:24**
